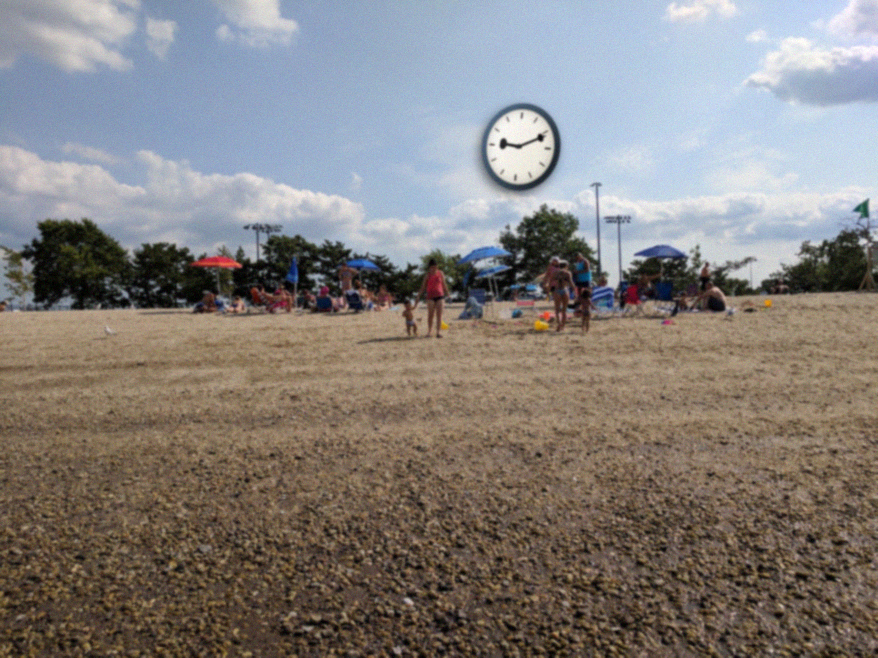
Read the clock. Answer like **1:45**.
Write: **9:11**
